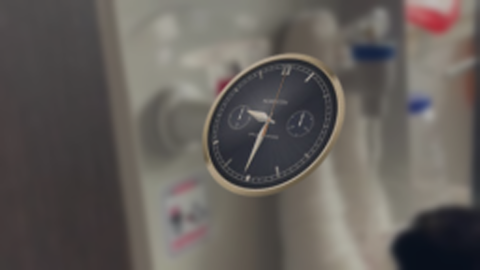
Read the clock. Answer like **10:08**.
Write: **9:31**
